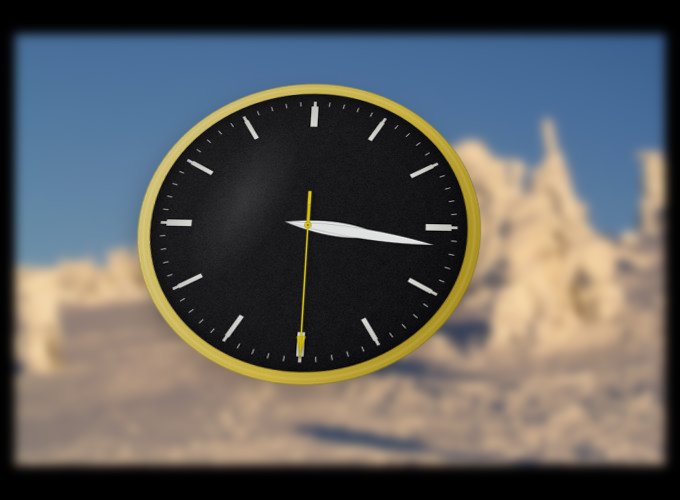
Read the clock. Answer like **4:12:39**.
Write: **3:16:30**
